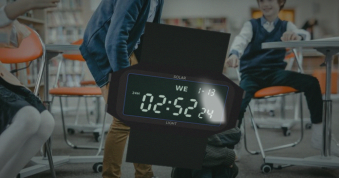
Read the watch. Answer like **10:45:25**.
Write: **2:52:24**
